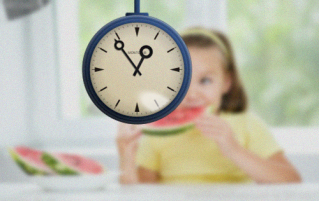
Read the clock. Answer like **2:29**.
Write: **12:54**
